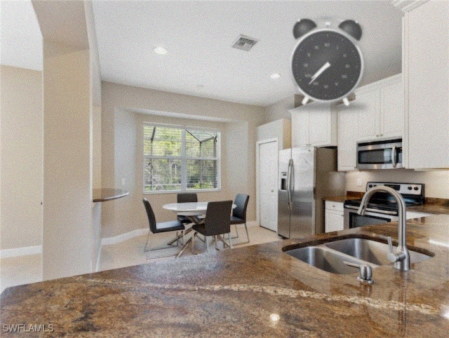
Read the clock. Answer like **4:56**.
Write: **7:37**
